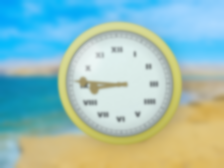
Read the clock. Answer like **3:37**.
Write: **8:46**
